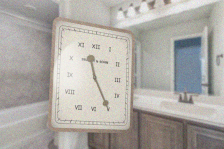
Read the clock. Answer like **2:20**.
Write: **11:25**
